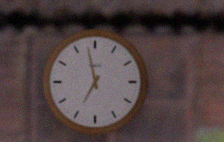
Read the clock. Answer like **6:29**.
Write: **6:58**
